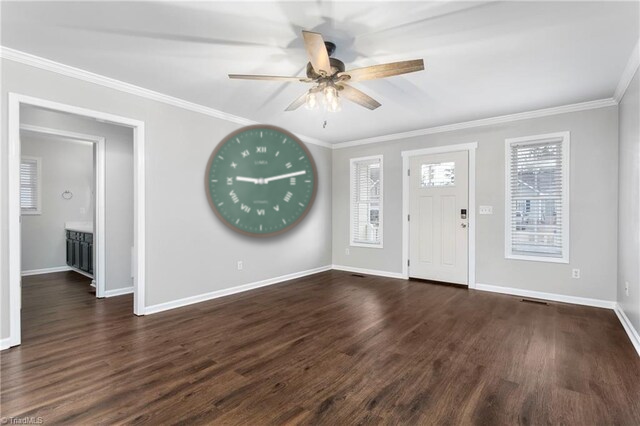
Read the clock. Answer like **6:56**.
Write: **9:13**
